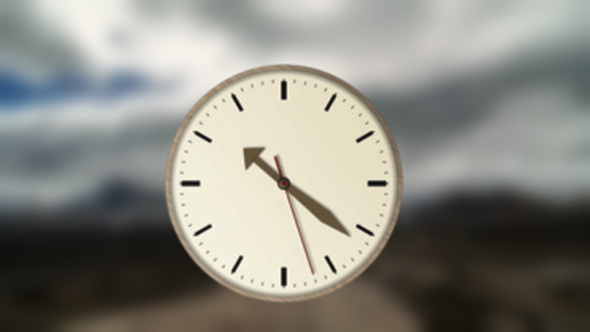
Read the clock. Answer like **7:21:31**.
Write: **10:21:27**
